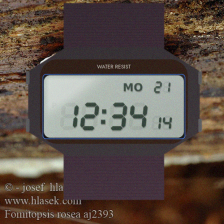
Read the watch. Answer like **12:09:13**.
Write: **12:34:14**
